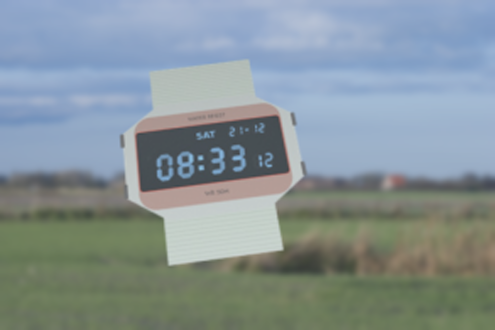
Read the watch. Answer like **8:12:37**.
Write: **8:33:12**
